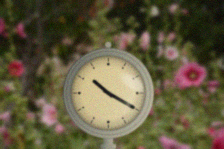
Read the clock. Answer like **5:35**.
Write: **10:20**
